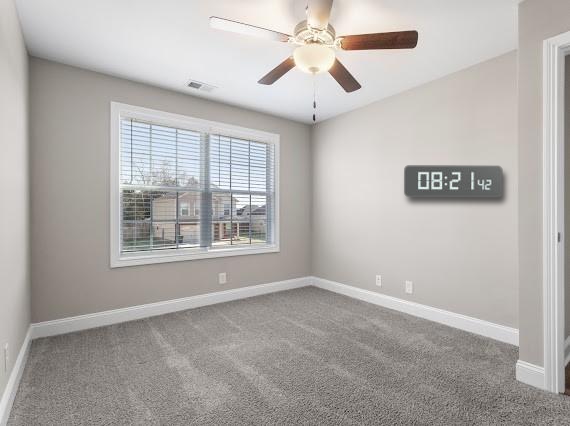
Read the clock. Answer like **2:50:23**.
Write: **8:21:42**
